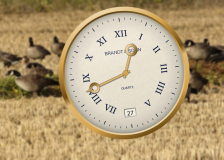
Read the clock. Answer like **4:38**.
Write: **12:42**
